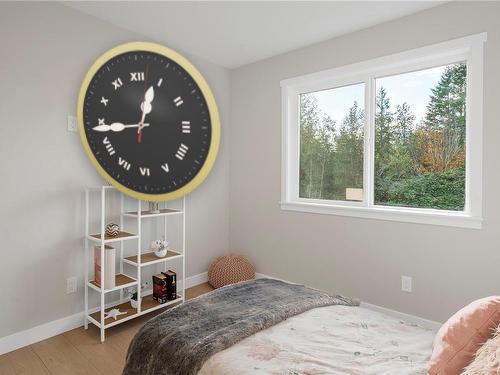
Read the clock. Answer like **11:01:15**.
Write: **12:44:02**
